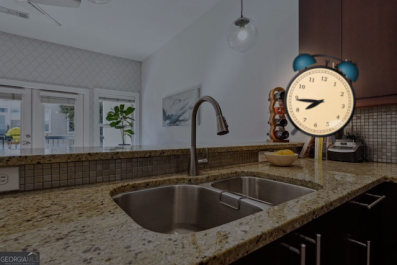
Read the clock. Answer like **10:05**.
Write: **7:44**
